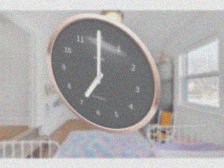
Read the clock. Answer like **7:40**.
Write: **7:00**
